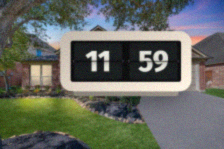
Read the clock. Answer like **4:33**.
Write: **11:59**
